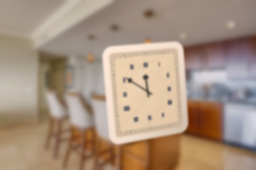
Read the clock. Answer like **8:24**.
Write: **11:51**
